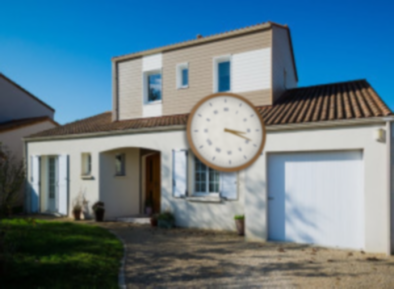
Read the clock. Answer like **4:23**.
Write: **3:19**
